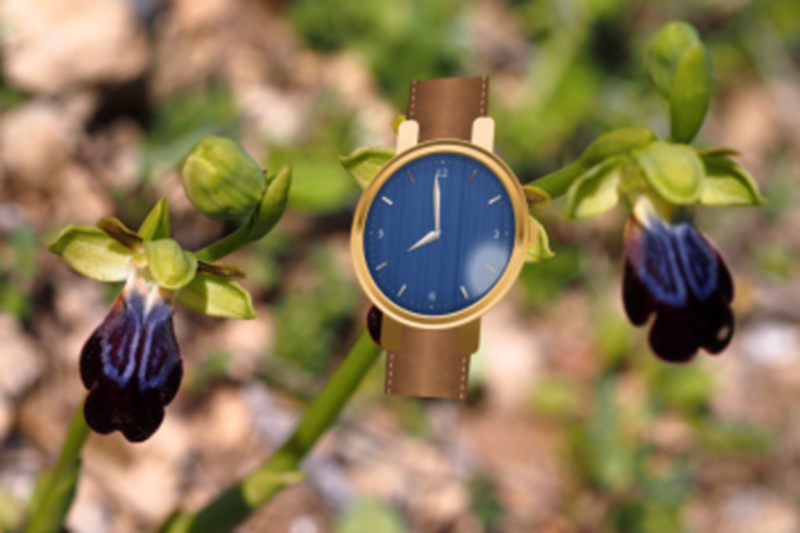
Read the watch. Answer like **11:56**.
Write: **7:59**
